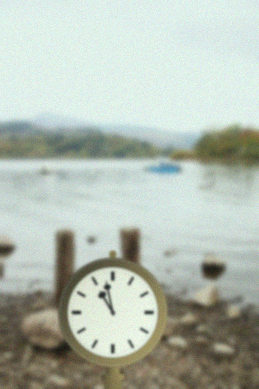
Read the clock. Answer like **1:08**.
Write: **10:58**
